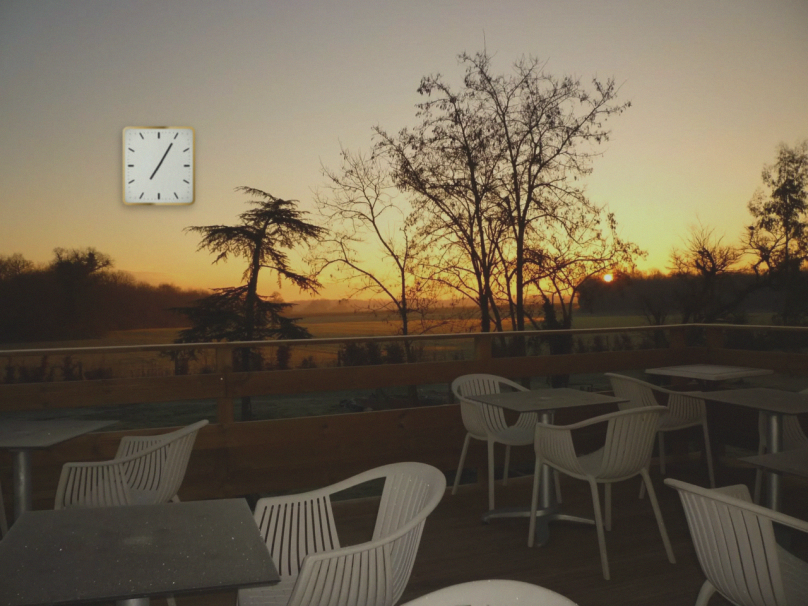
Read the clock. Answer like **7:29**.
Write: **7:05**
